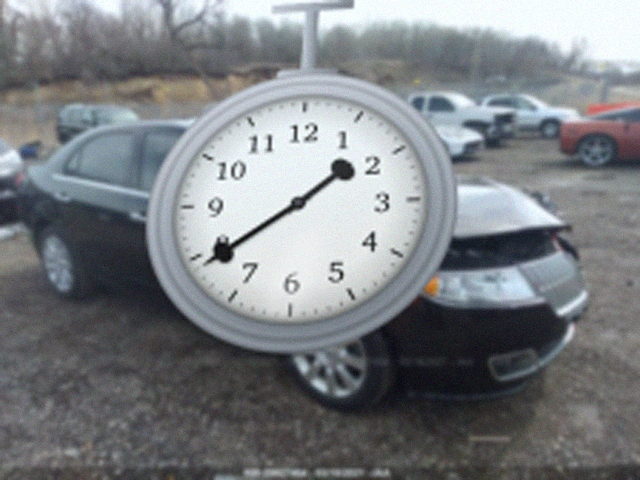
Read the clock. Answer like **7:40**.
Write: **1:39**
